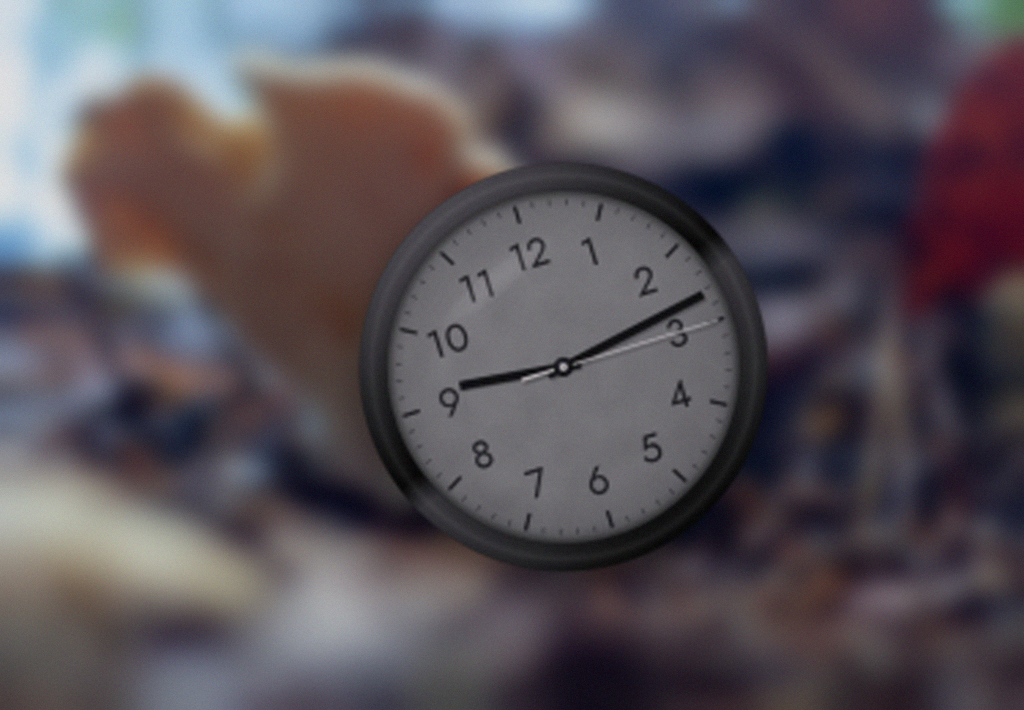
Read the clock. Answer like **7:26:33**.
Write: **9:13:15**
